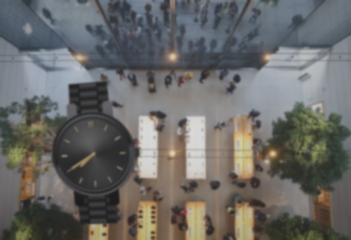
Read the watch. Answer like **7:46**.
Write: **7:40**
